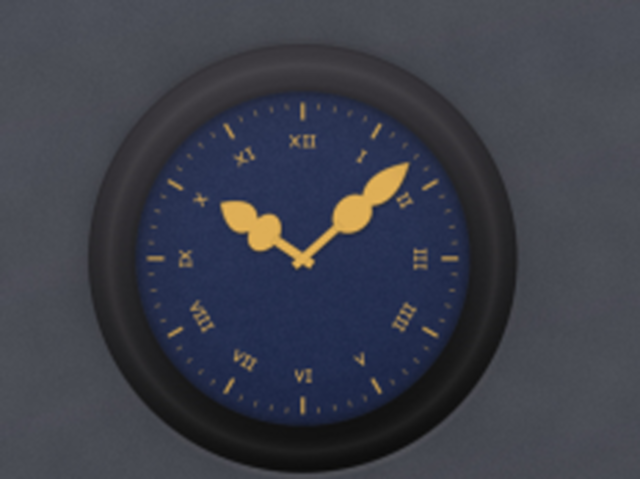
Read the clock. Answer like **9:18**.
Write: **10:08**
